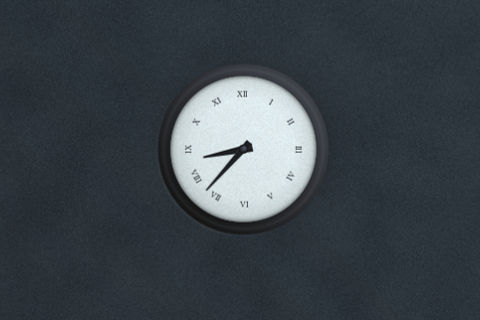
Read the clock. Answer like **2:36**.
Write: **8:37**
